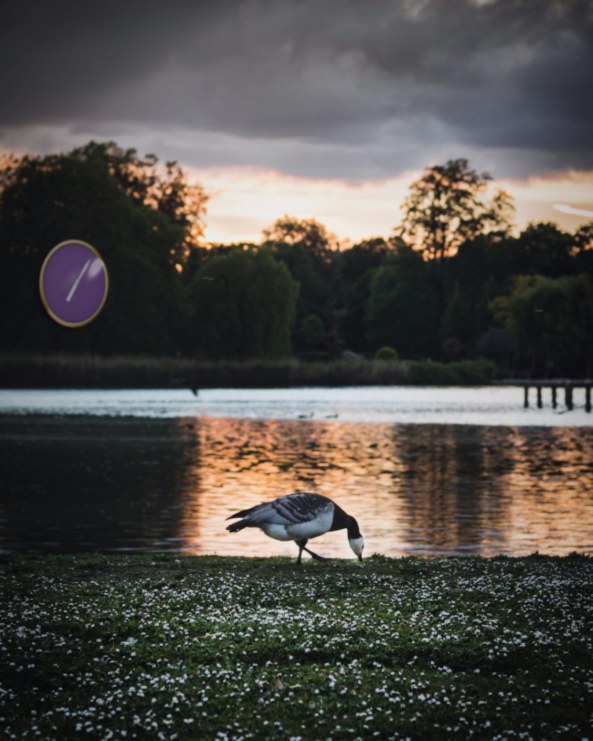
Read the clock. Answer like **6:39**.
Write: **7:06**
